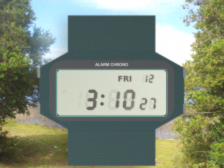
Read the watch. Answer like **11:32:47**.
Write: **3:10:27**
